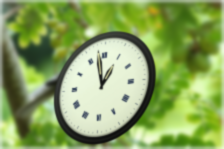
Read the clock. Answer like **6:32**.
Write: **12:58**
